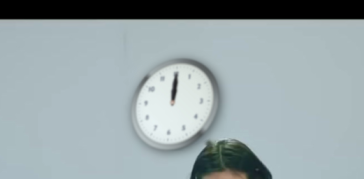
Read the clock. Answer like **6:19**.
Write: **12:00**
